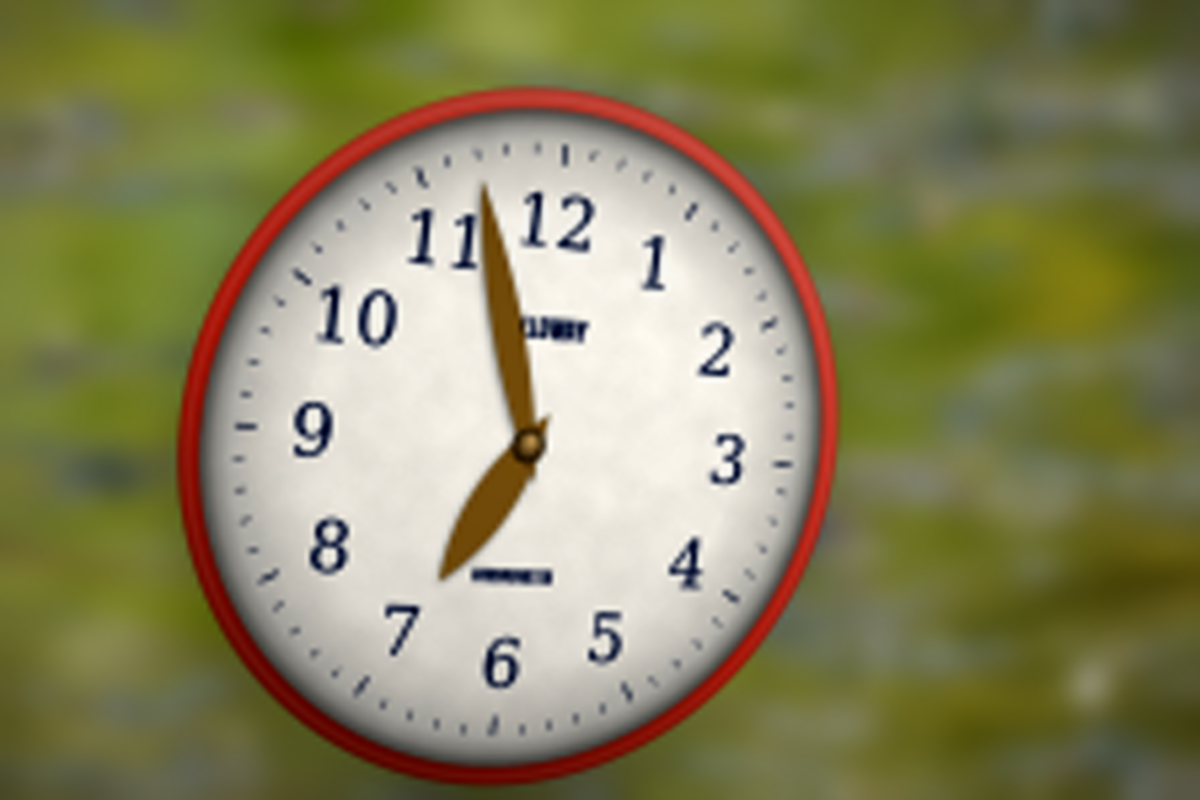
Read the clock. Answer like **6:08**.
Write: **6:57**
